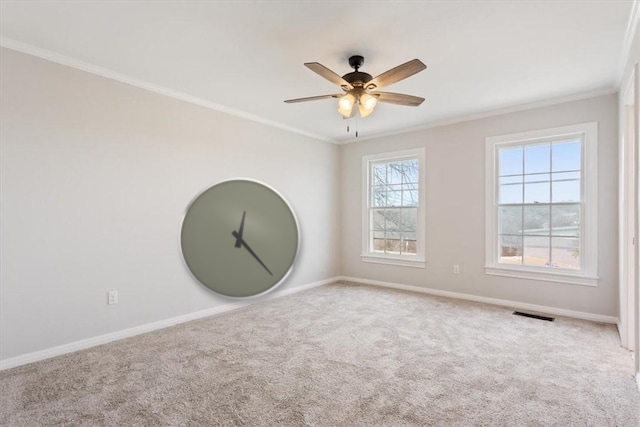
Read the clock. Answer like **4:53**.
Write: **12:23**
